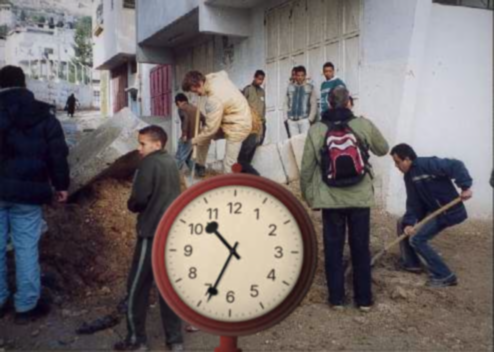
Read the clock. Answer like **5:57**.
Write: **10:34**
